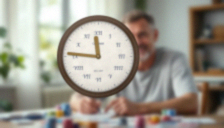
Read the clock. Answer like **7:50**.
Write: **11:46**
